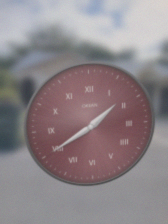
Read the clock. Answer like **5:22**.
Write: **1:40**
